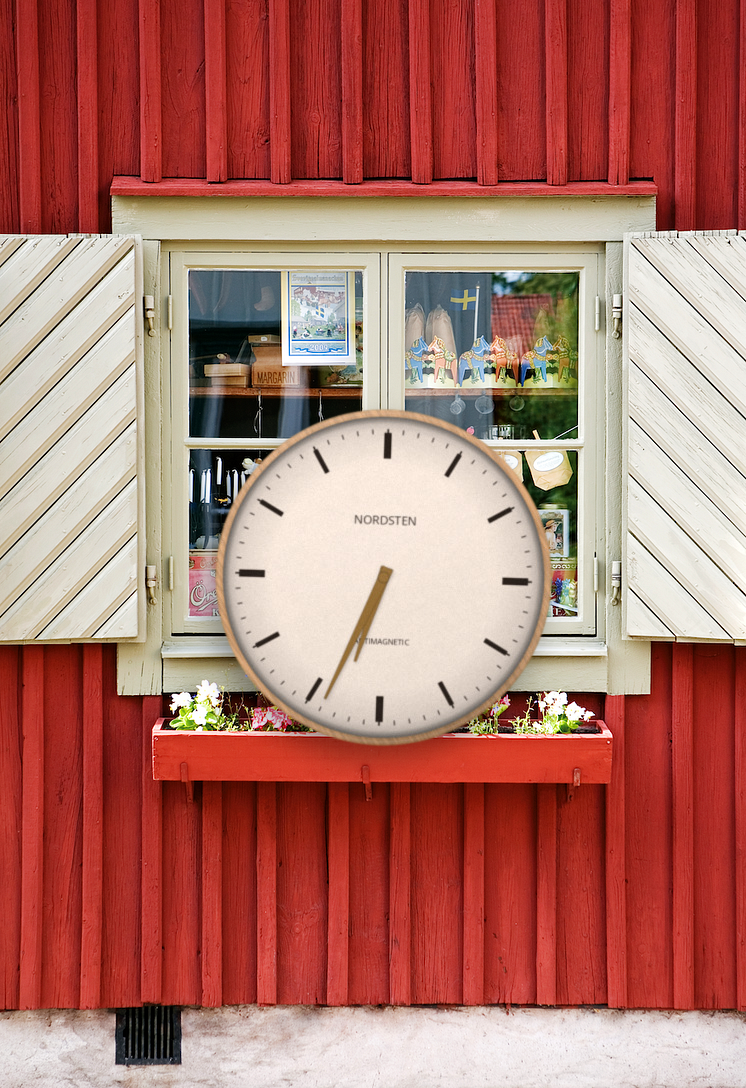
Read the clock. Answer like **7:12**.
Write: **6:34**
